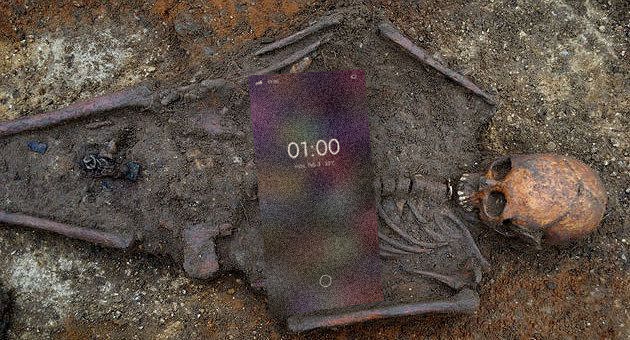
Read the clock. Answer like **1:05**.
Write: **1:00**
